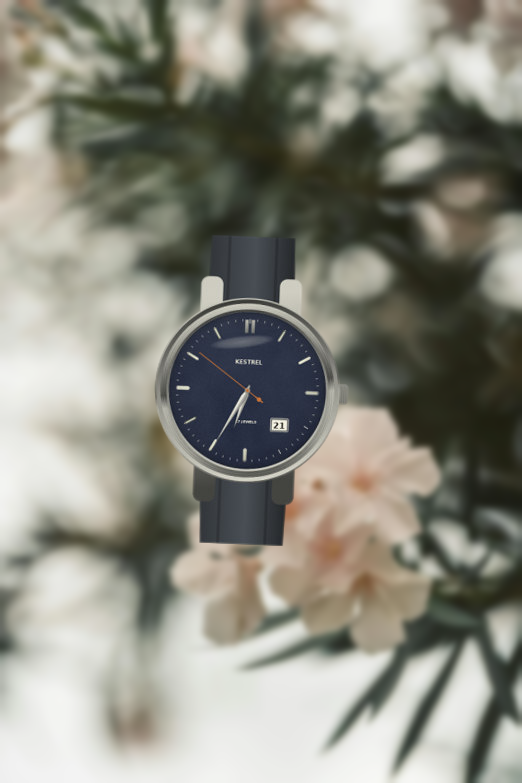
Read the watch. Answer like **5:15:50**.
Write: **6:34:51**
